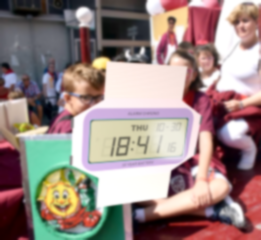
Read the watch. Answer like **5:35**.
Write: **18:41**
